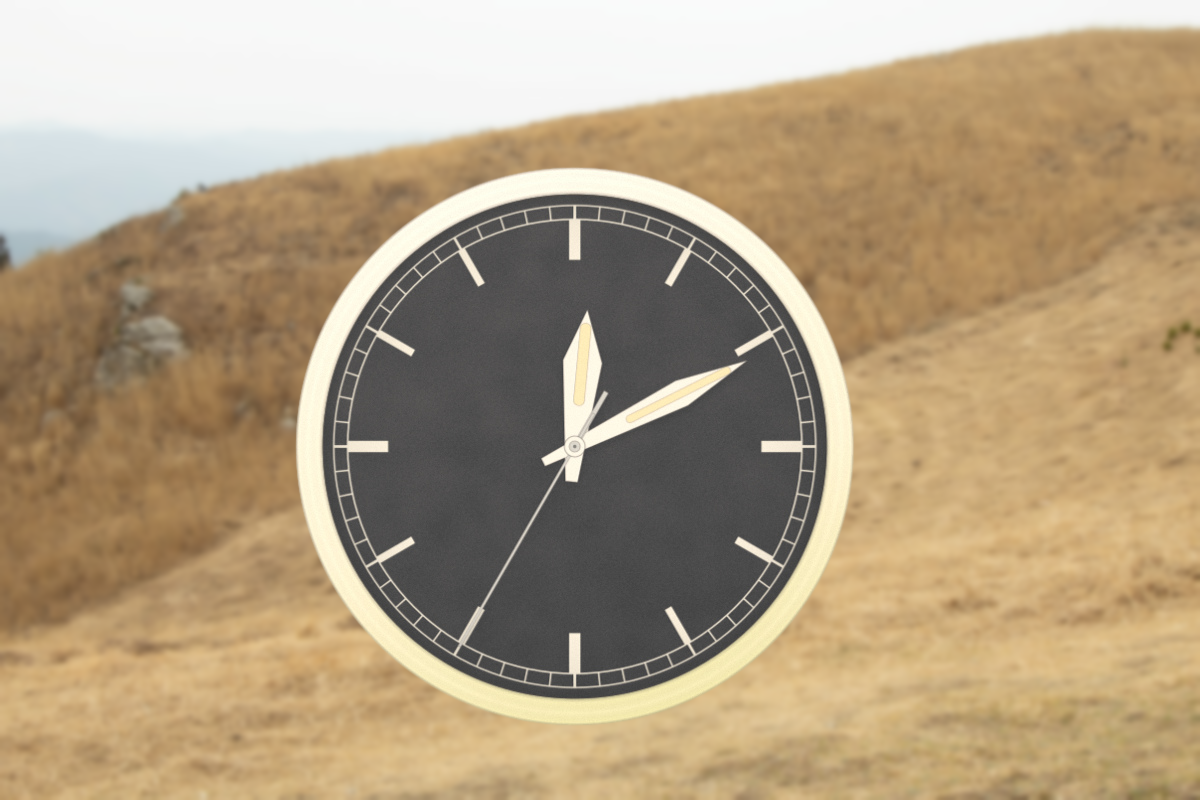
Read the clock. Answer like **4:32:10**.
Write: **12:10:35**
